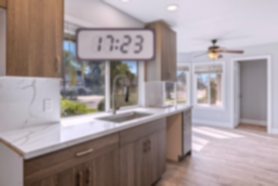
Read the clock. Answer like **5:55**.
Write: **17:23**
